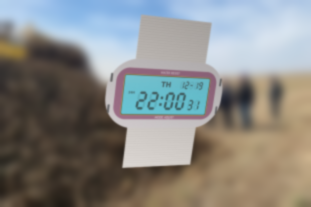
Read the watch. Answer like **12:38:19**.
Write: **22:00:31**
